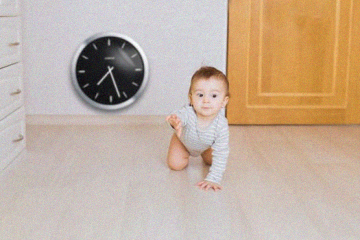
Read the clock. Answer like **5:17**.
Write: **7:27**
